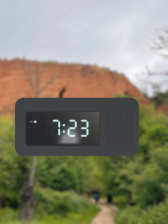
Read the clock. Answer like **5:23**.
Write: **7:23**
